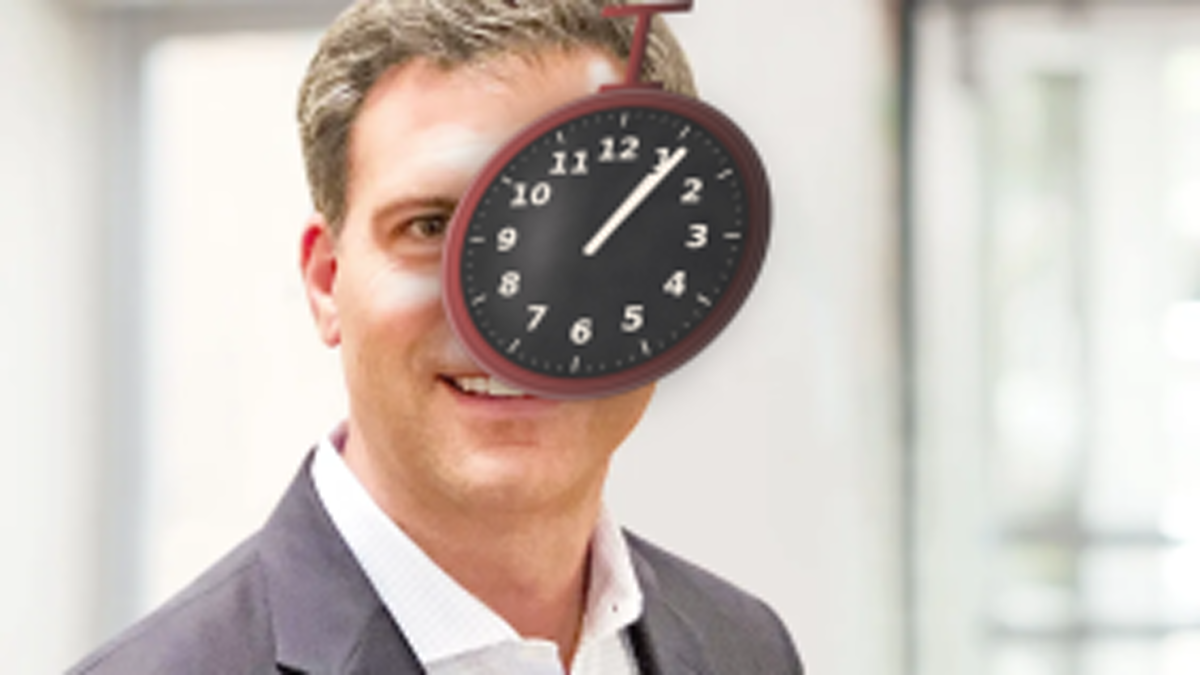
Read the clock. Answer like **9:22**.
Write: **1:06**
